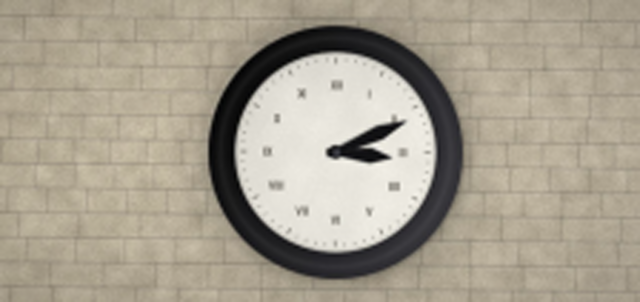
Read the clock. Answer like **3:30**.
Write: **3:11**
